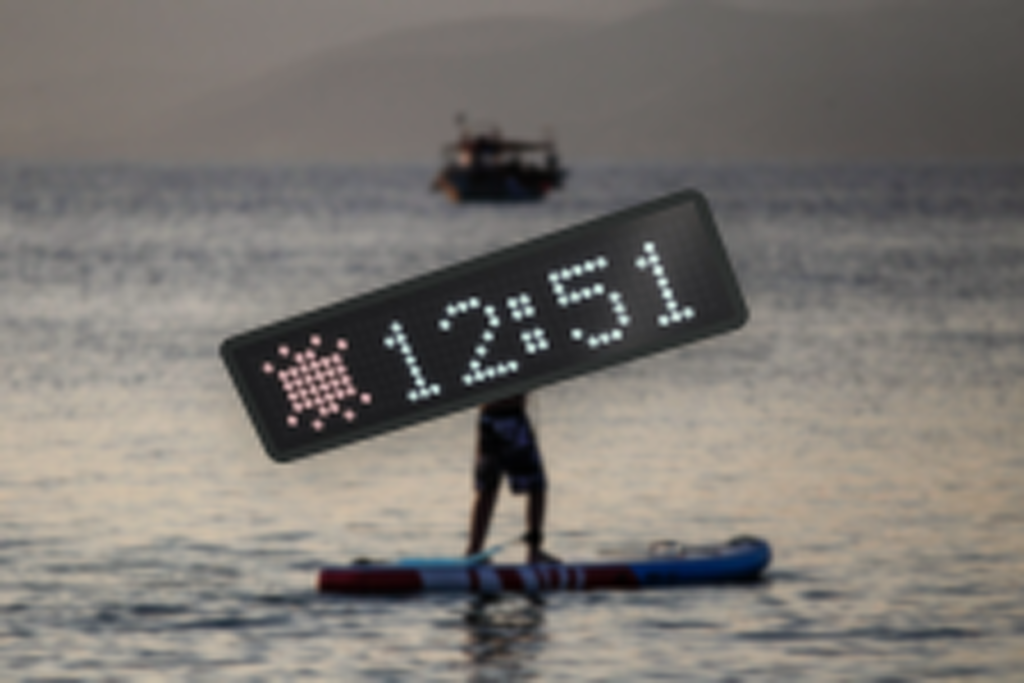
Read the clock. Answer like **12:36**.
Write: **12:51**
